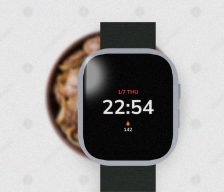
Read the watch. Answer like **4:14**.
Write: **22:54**
